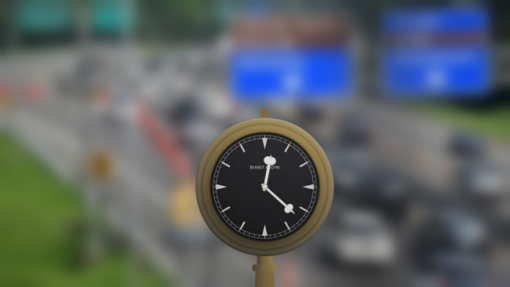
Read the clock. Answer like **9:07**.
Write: **12:22**
